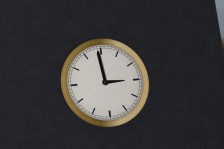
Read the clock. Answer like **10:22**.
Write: **2:59**
